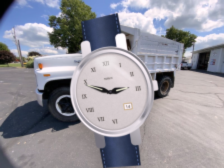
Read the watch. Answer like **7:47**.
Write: **2:49**
